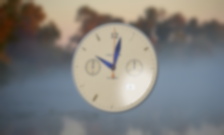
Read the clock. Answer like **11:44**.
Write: **10:02**
